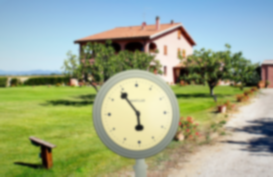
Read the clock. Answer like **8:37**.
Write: **5:54**
